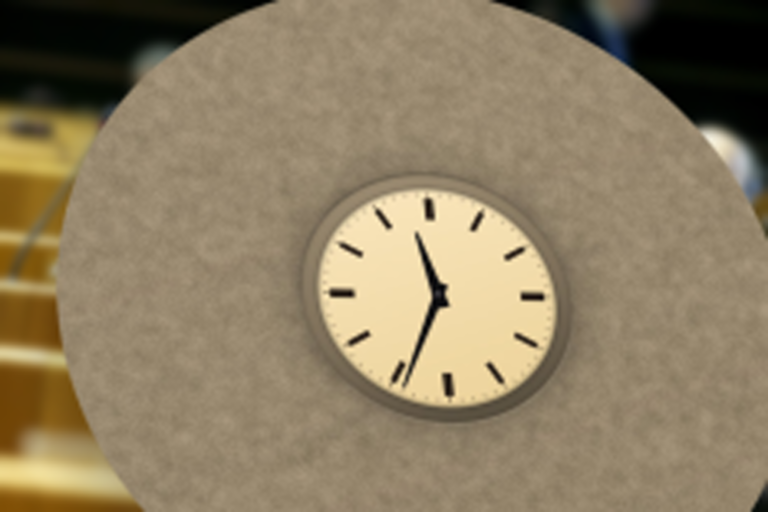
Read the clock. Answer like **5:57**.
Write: **11:34**
